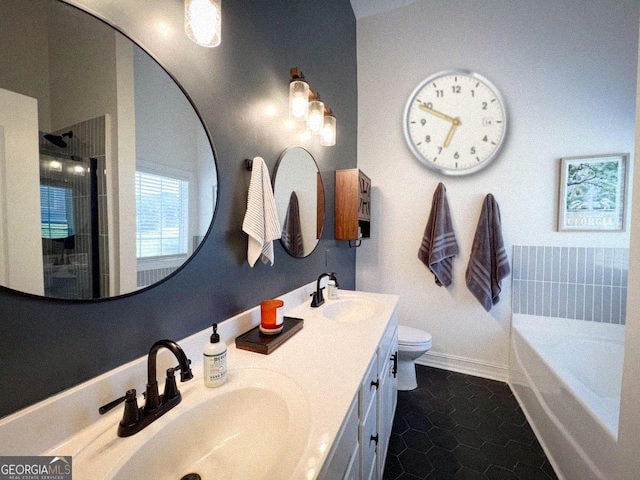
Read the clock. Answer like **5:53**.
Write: **6:49**
